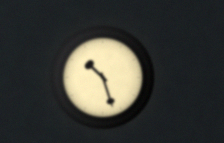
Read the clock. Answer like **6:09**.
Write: **10:27**
